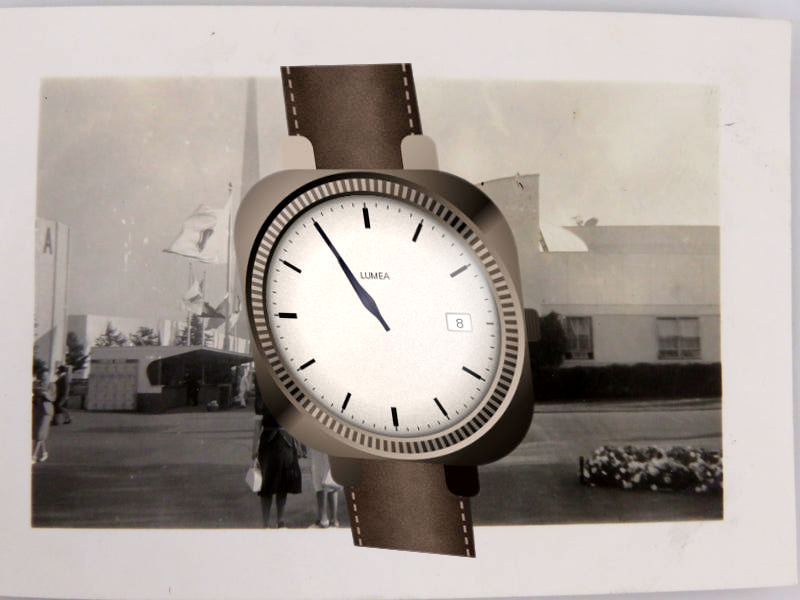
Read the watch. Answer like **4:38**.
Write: **10:55**
